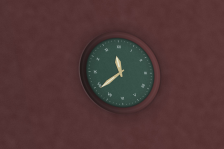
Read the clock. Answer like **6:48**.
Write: **11:39**
